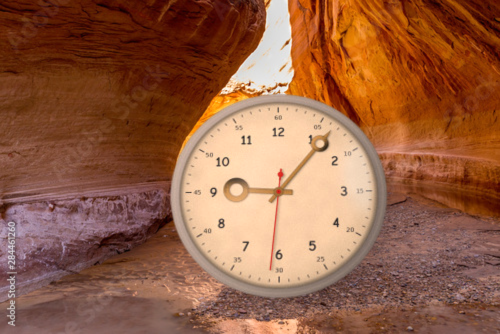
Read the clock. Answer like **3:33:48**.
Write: **9:06:31**
